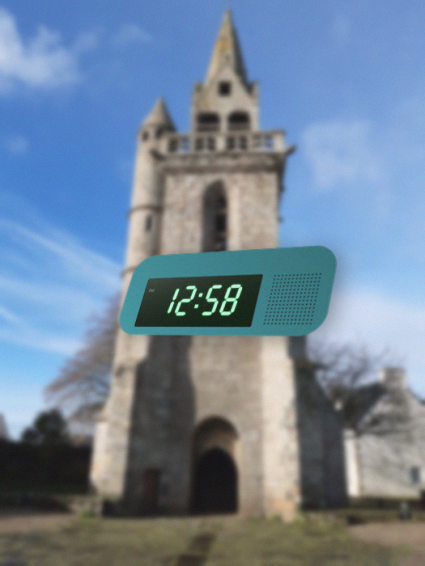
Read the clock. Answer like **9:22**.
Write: **12:58**
